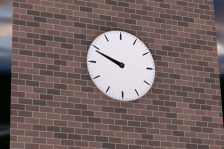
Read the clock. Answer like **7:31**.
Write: **9:49**
